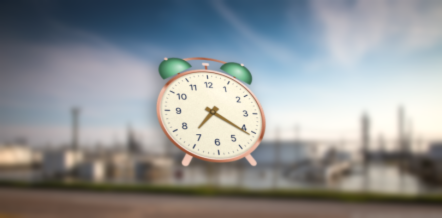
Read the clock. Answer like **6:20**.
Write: **7:21**
